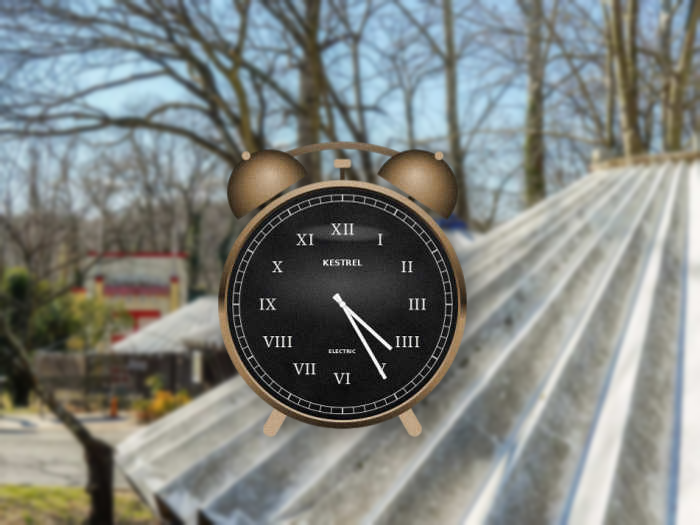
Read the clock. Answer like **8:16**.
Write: **4:25**
